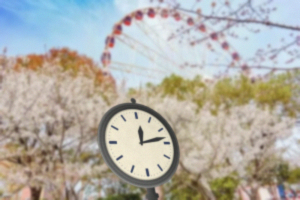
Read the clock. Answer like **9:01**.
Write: **12:13**
